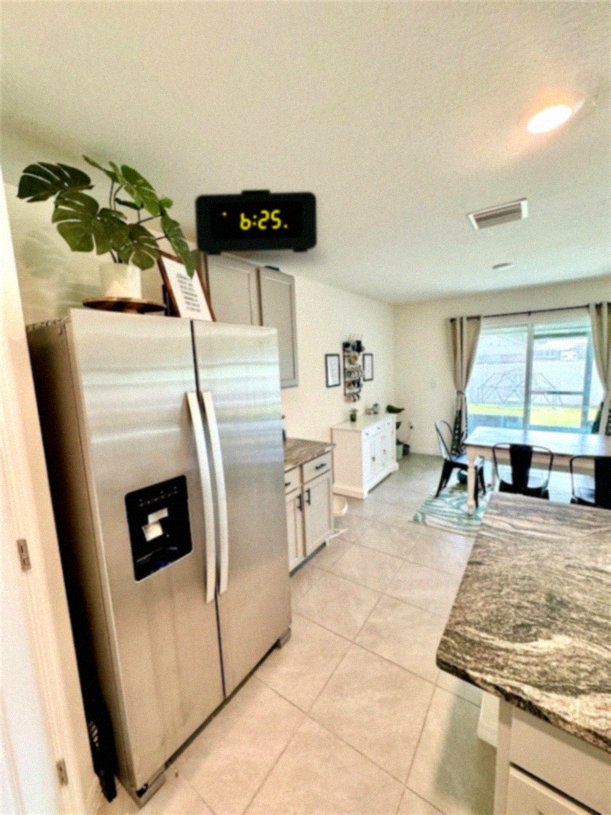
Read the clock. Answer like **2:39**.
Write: **6:25**
